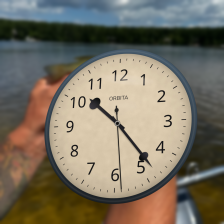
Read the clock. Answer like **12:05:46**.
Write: **10:23:29**
